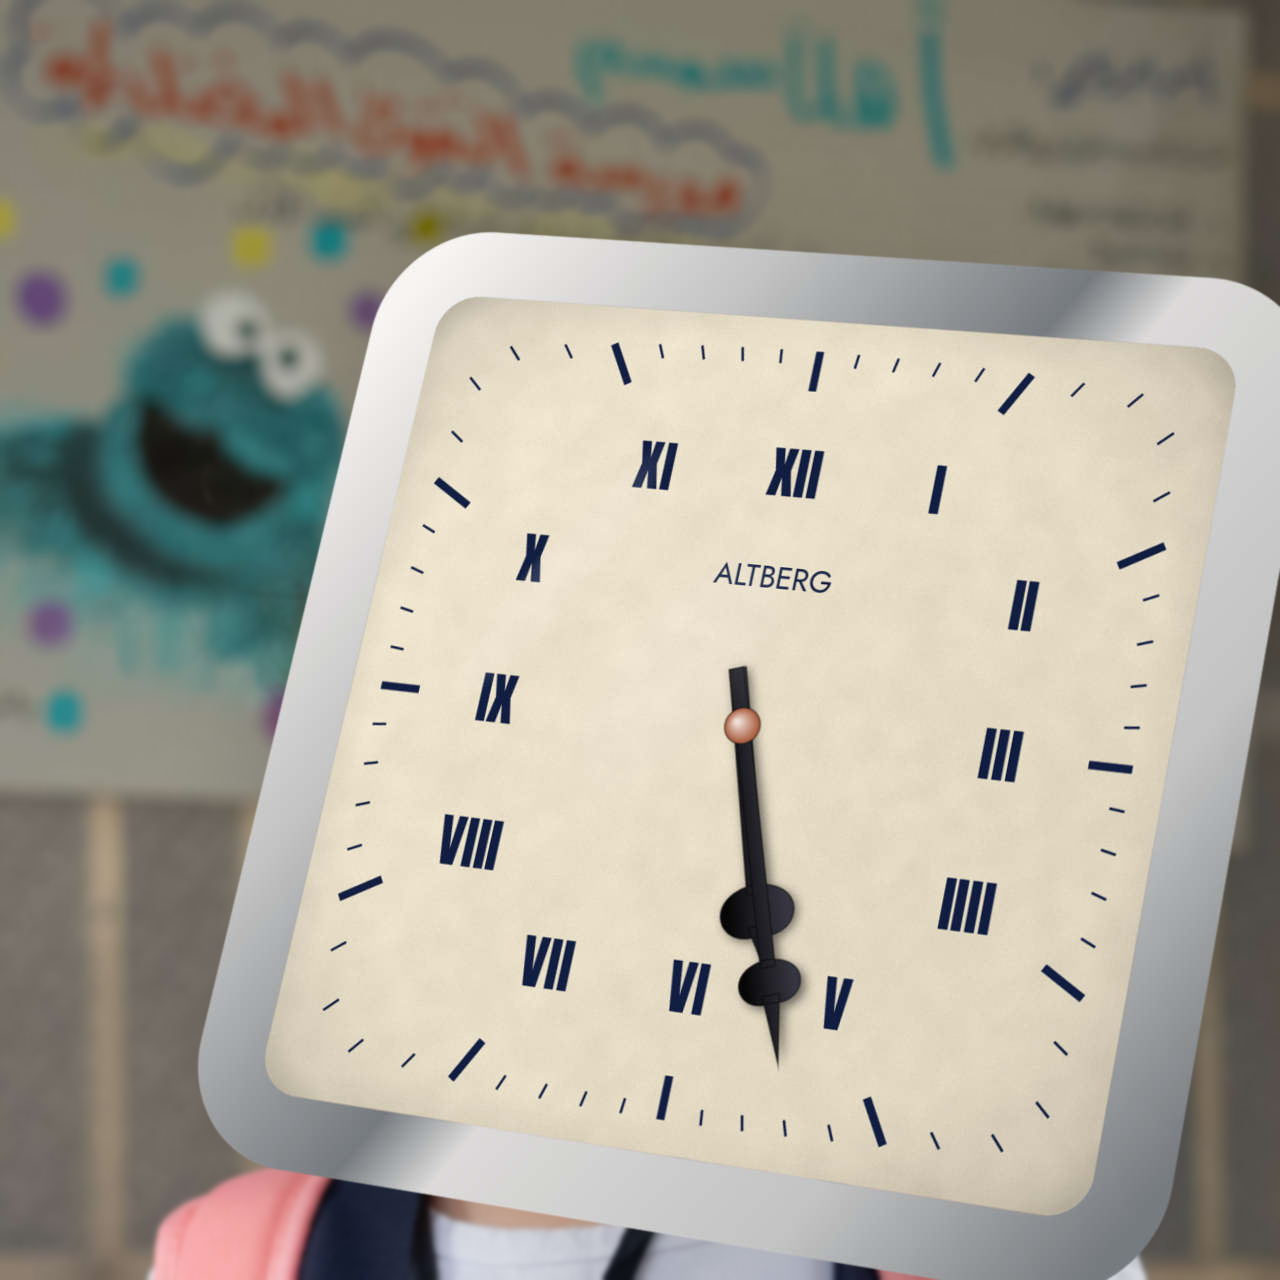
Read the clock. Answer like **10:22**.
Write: **5:27**
